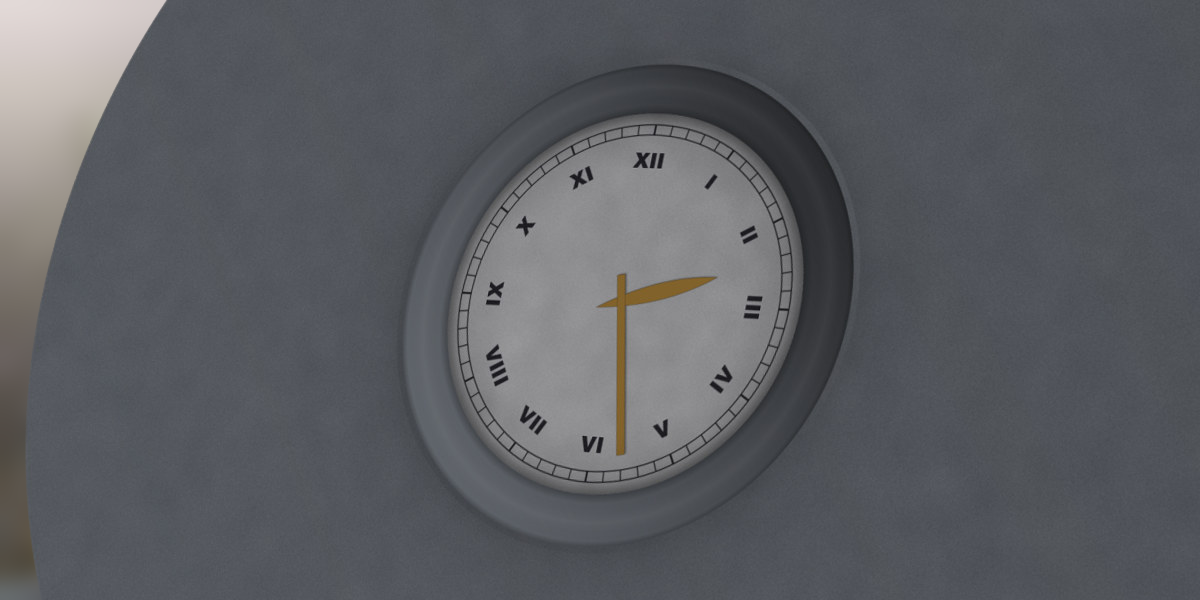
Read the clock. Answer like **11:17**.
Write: **2:28**
